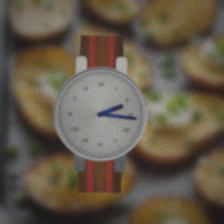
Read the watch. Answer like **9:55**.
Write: **2:16**
